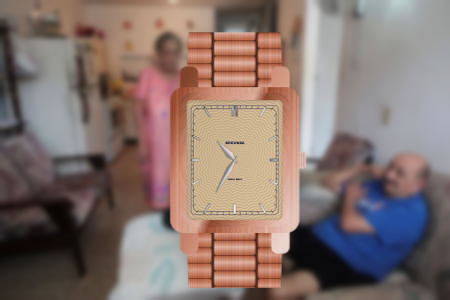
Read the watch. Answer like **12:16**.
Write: **10:35**
